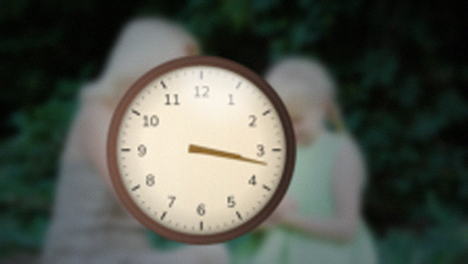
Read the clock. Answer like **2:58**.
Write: **3:17**
